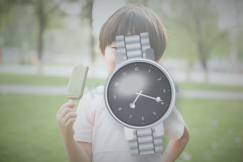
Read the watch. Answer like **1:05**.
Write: **7:19**
